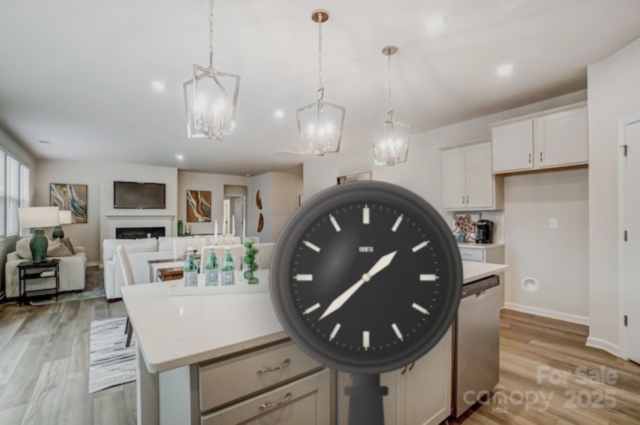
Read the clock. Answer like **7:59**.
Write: **1:38**
